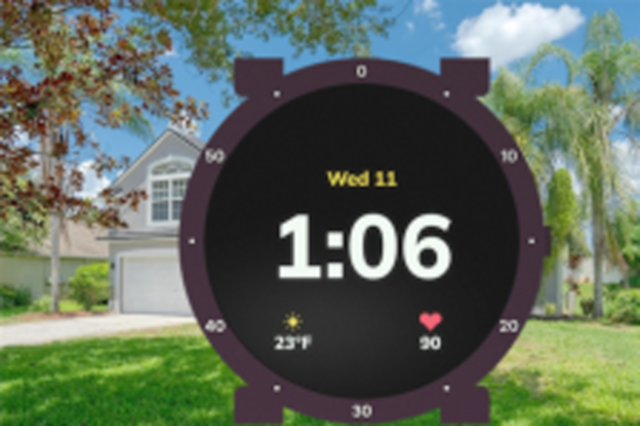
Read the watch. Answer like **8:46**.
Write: **1:06**
